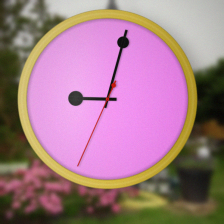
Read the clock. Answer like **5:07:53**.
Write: **9:02:34**
